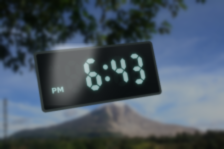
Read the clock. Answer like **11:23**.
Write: **6:43**
